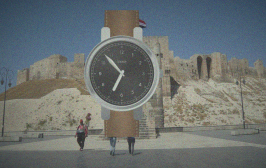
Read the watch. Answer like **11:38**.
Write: **6:53**
